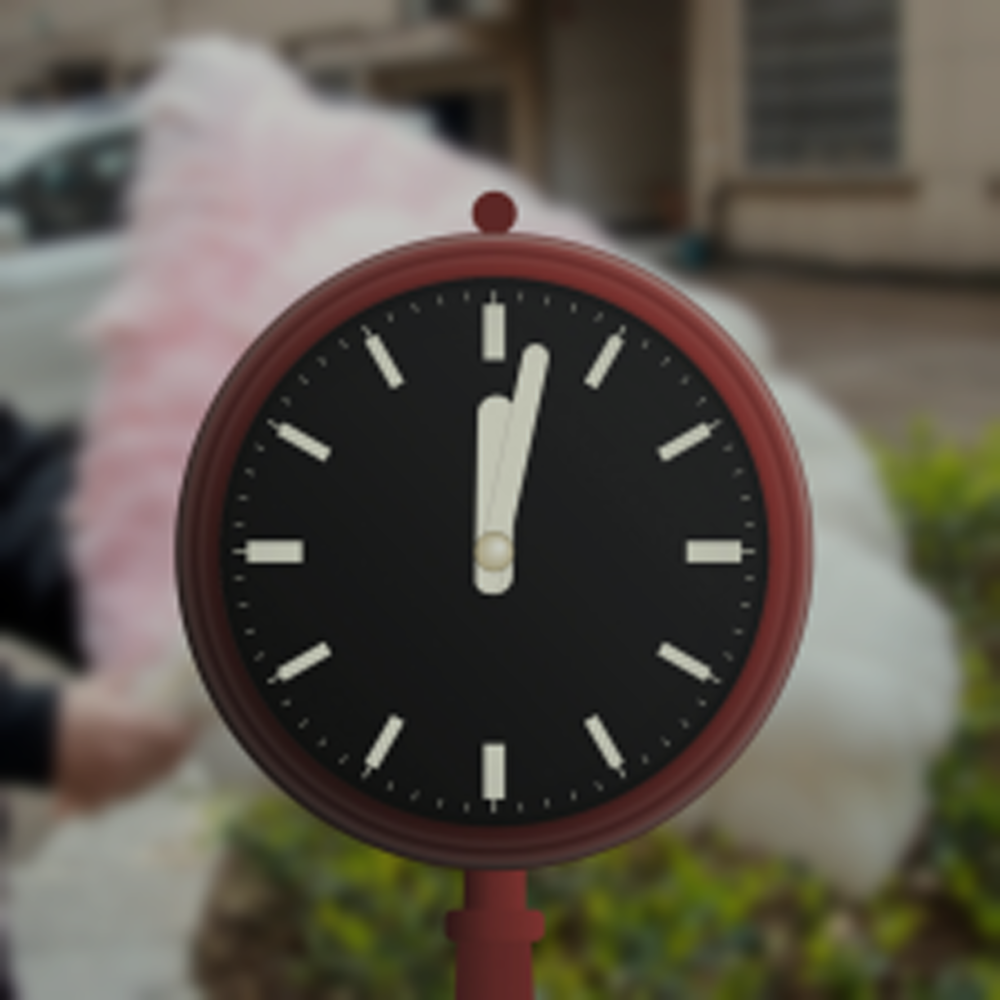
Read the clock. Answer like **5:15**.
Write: **12:02**
